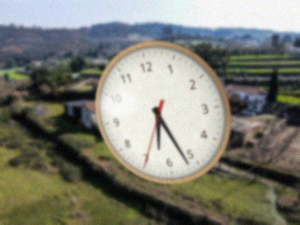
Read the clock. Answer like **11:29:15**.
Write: **6:26:35**
